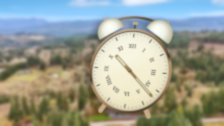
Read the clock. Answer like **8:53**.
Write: **10:22**
